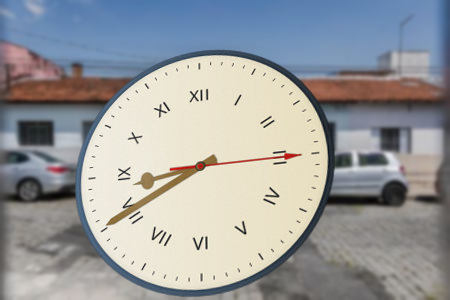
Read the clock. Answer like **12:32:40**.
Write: **8:40:15**
